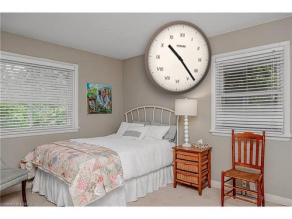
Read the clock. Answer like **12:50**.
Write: **10:23**
